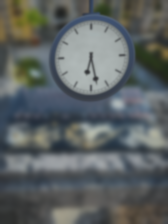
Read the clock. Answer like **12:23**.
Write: **6:28**
